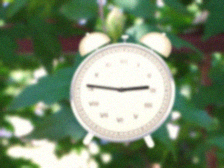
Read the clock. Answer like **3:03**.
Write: **2:46**
